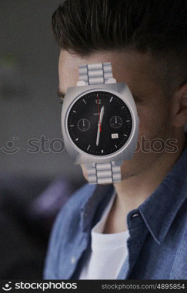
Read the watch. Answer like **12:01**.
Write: **12:32**
